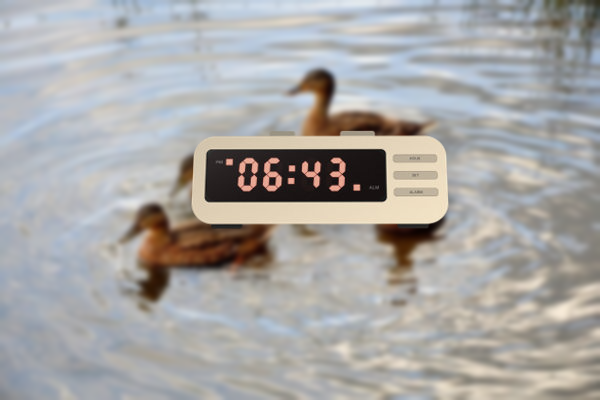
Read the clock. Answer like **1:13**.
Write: **6:43**
